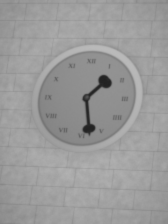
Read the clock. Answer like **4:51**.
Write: **1:28**
